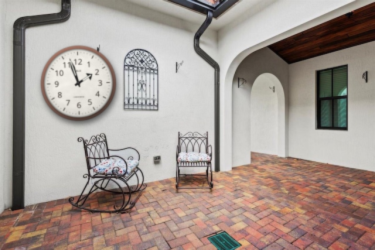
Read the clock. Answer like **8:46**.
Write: **1:57**
